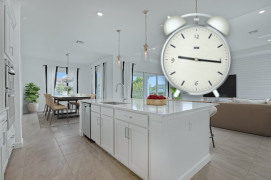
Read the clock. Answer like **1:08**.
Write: **9:16**
